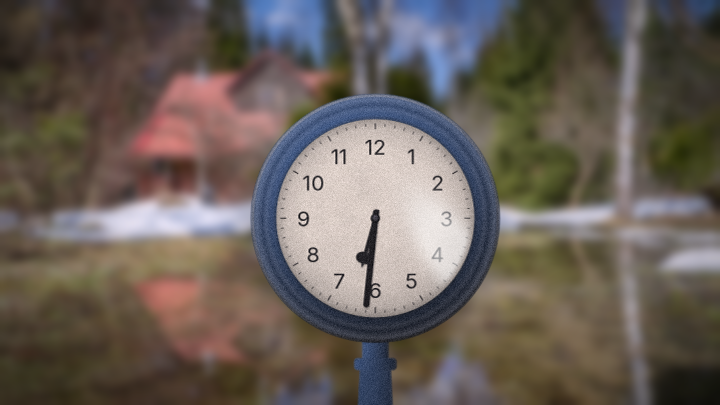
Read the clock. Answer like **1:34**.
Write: **6:31**
